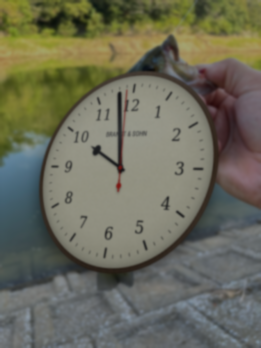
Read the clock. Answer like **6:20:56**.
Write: **9:57:59**
